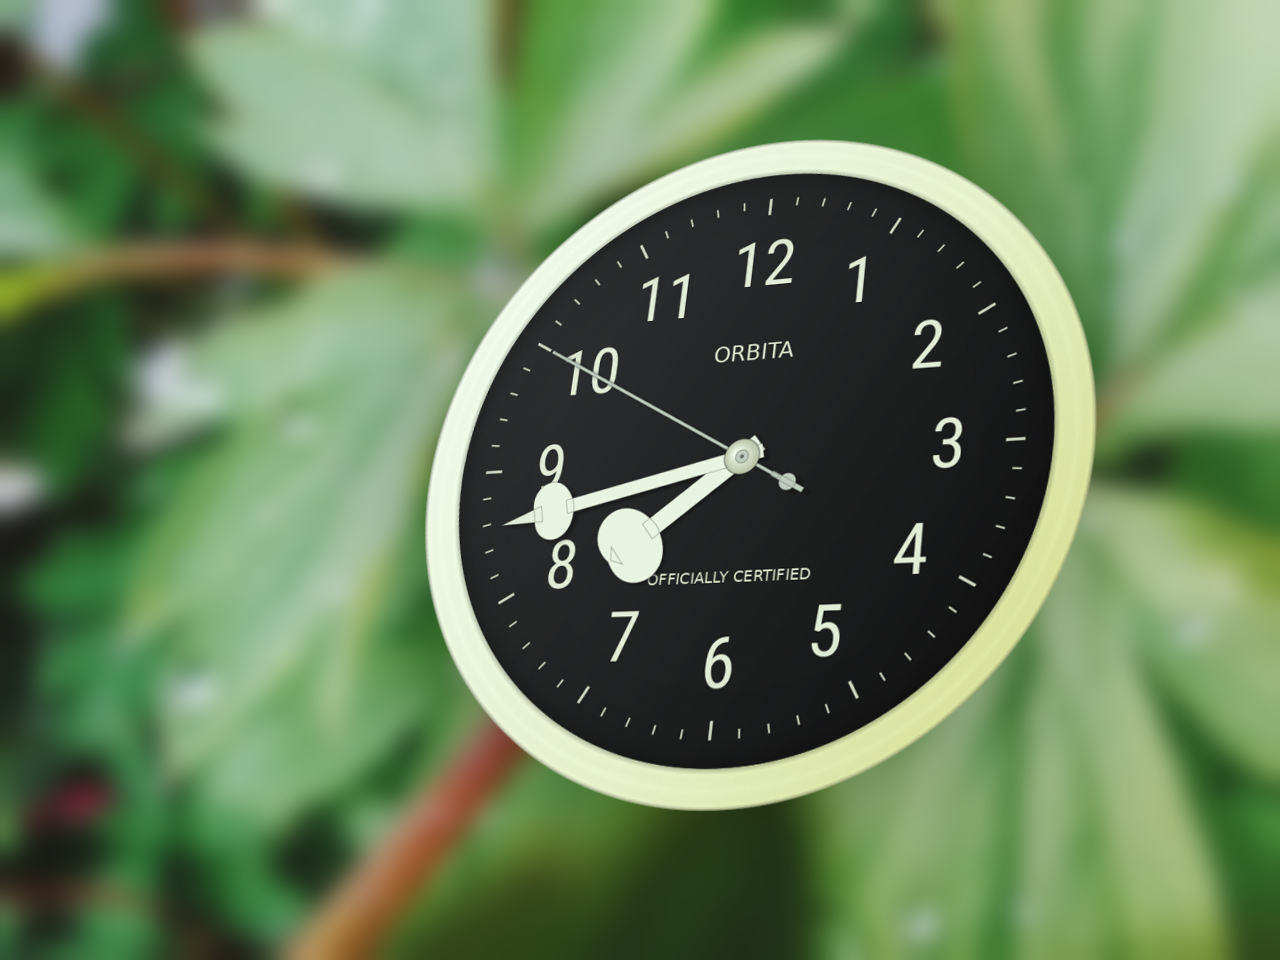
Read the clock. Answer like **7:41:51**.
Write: **7:42:50**
